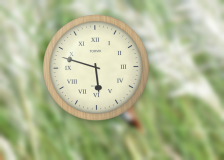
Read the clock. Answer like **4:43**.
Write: **5:48**
